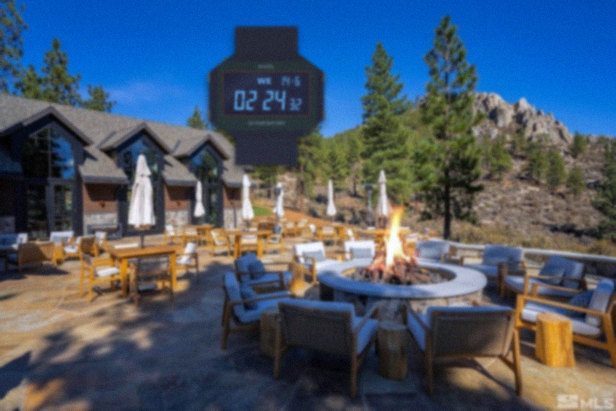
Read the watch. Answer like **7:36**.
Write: **2:24**
